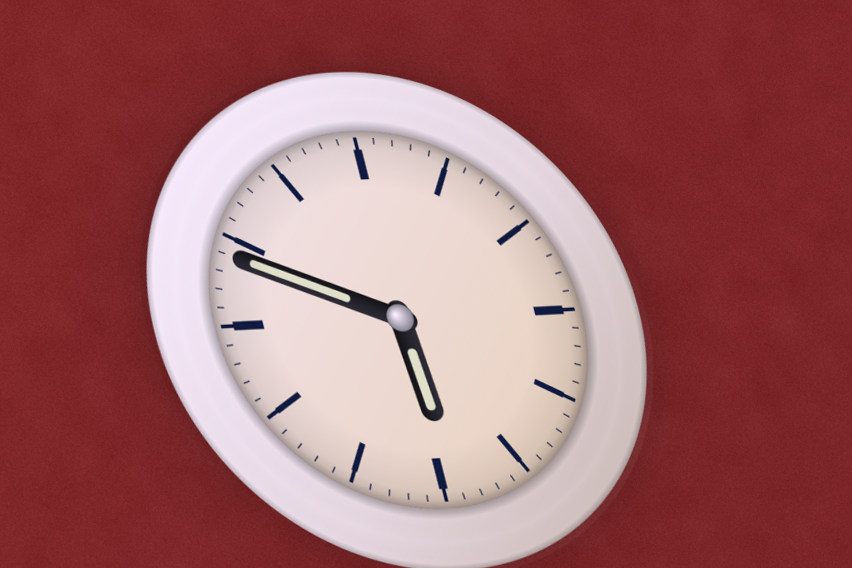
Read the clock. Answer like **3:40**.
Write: **5:49**
